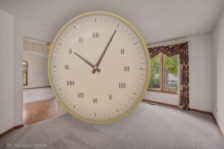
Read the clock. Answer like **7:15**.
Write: **10:05**
